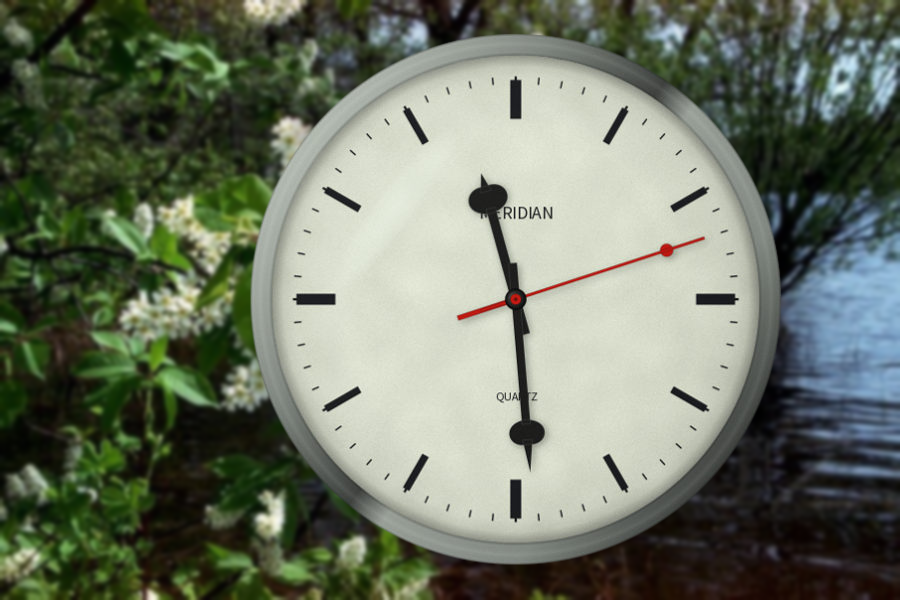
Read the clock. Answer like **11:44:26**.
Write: **11:29:12**
